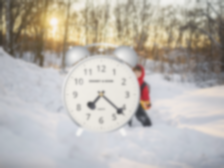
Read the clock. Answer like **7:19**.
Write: **7:22**
